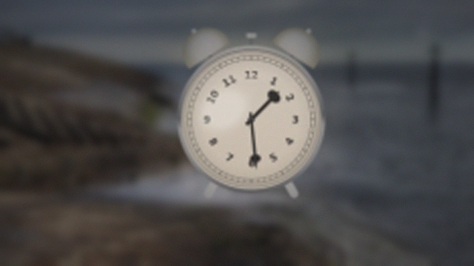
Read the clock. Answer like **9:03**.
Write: **1:29**
